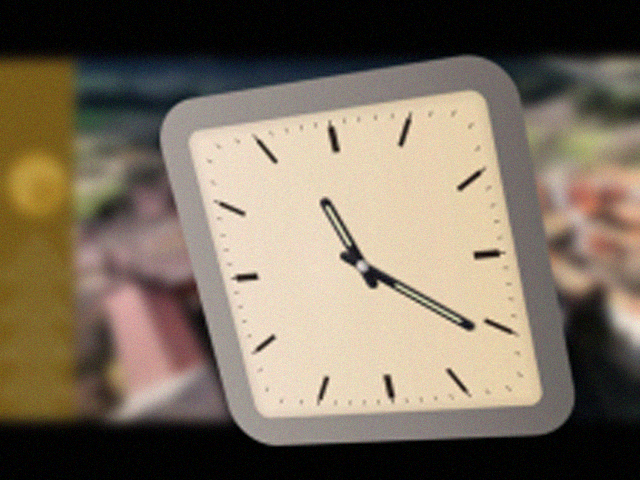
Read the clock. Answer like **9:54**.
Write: **11:21**
